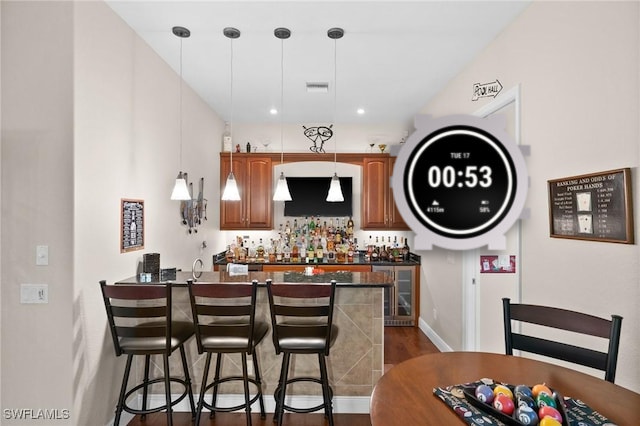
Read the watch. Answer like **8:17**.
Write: **0:53**
